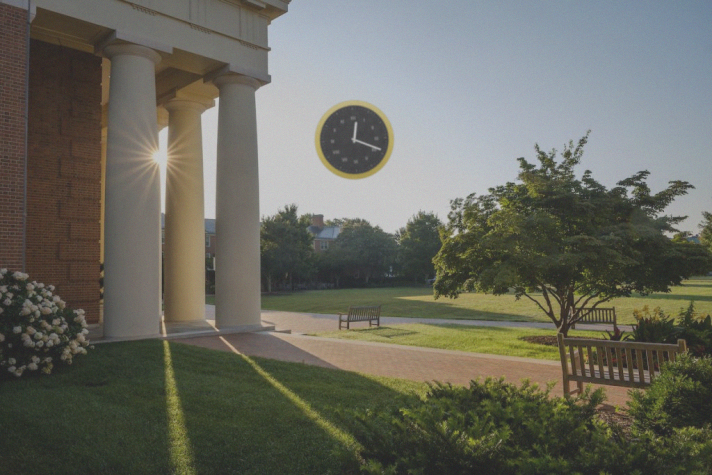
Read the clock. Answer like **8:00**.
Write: **12:19**
